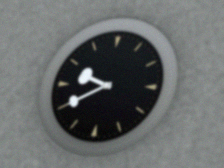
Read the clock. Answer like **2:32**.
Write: **9:40**
